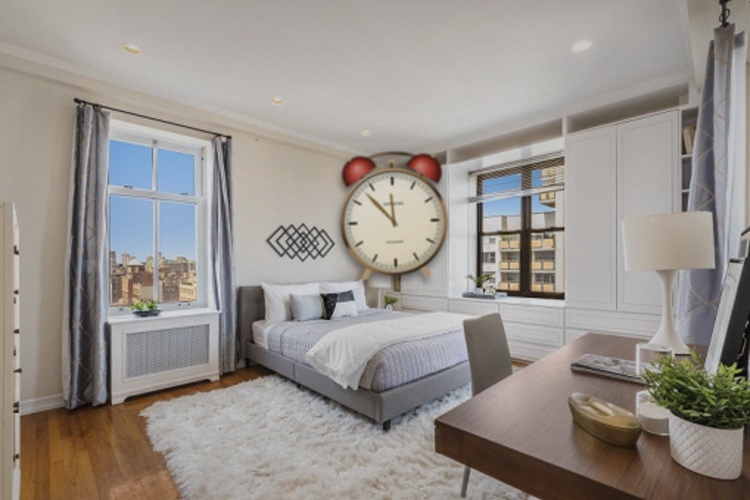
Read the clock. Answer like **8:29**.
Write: **11:53**
